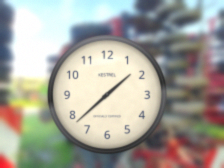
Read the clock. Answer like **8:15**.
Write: **1:38**
